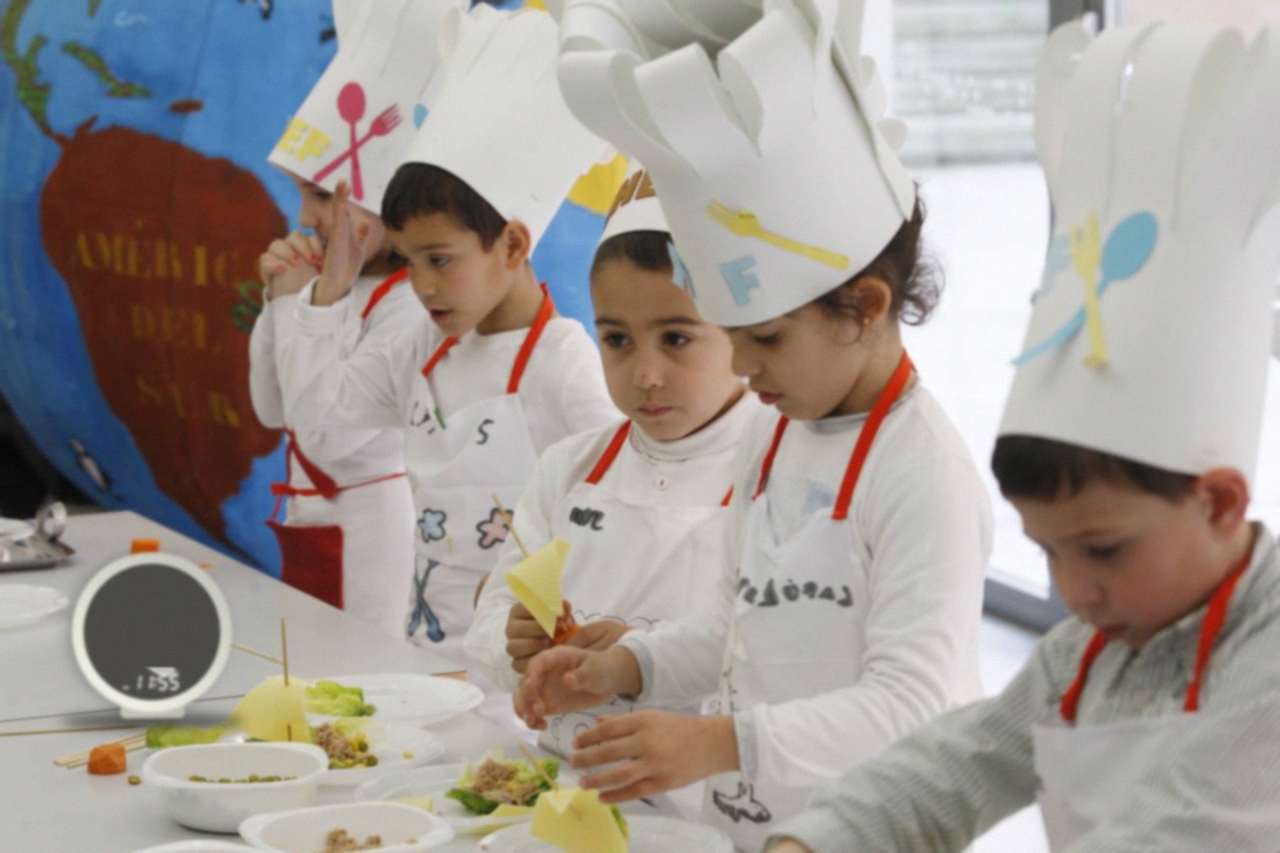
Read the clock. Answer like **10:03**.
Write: **11:55**
